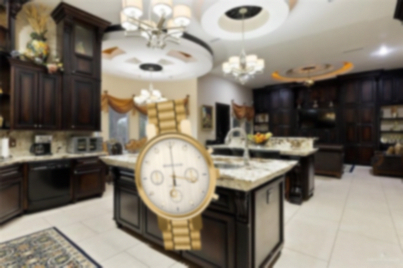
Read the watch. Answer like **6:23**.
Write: **6:17**
